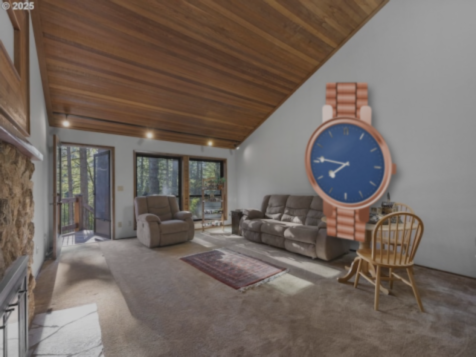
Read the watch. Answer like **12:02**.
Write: **7:46**
